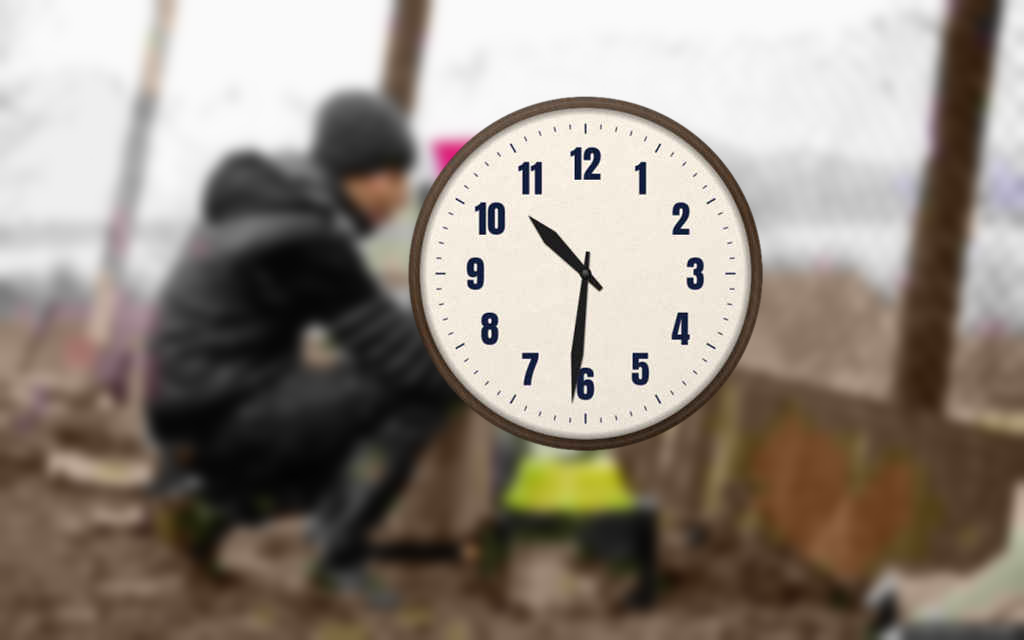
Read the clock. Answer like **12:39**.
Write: **10:31**
